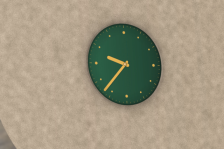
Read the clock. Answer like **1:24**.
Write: **9:37**
